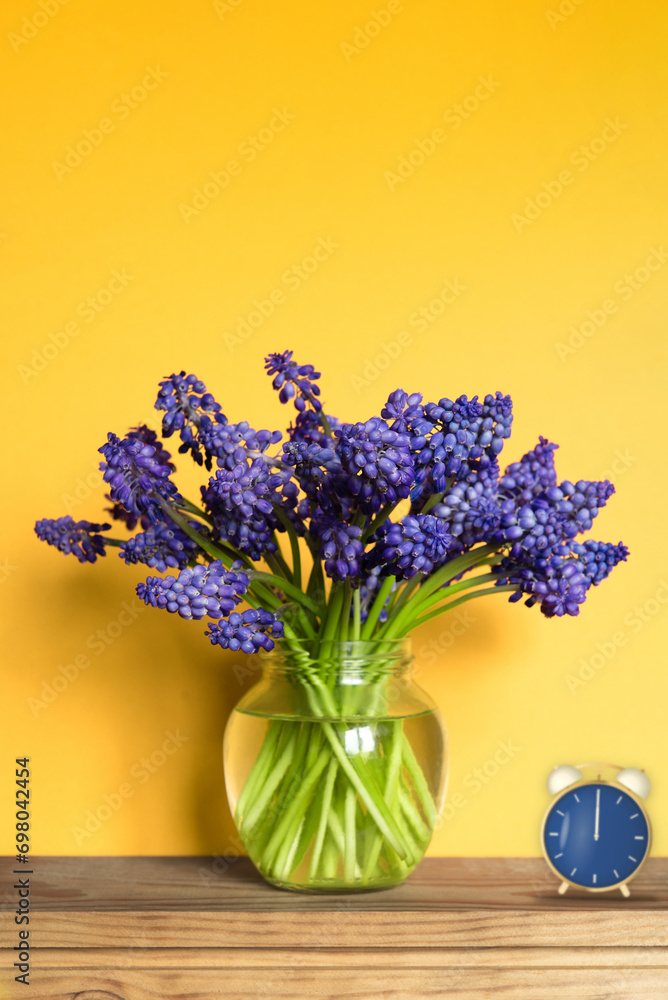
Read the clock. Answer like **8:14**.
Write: **12:00**
